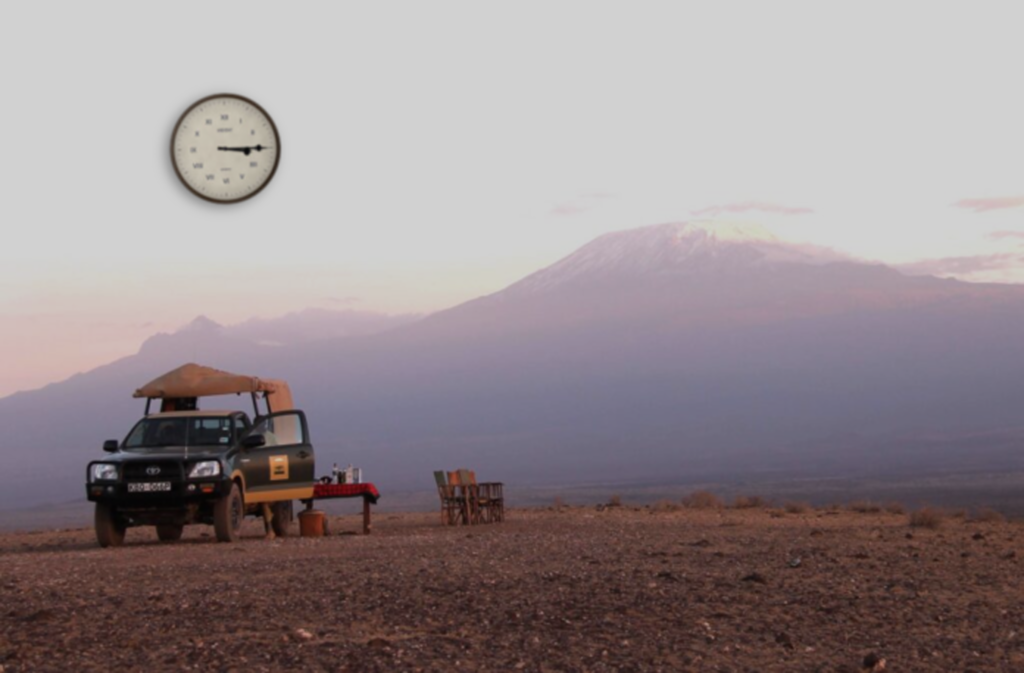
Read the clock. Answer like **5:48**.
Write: **3:15**
